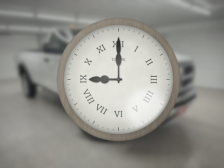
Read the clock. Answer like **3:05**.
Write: **9:00**
